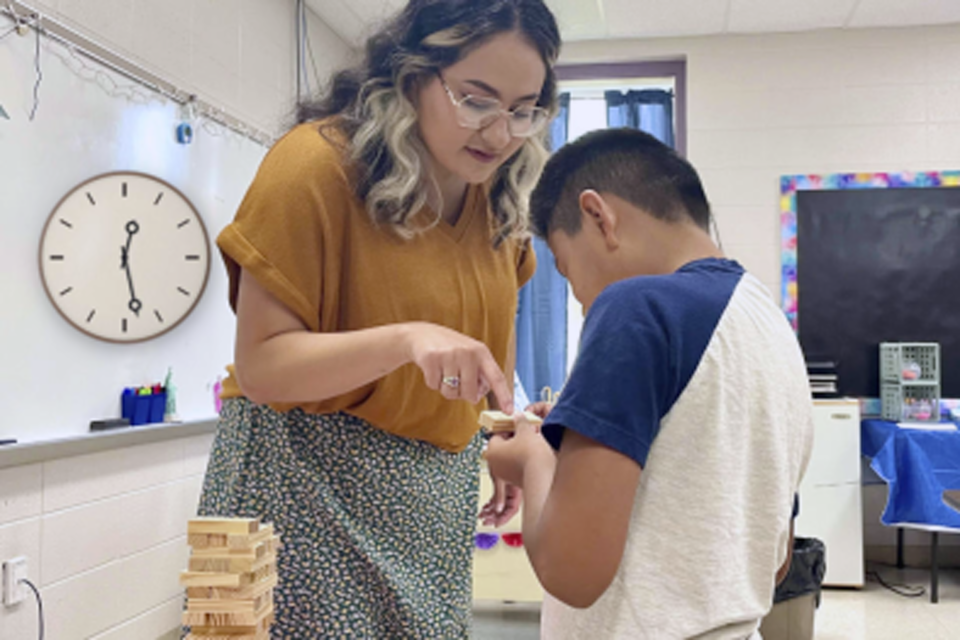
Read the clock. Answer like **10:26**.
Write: **12:28**
